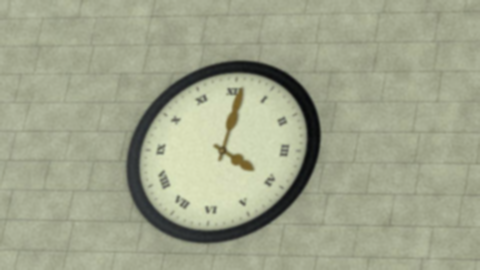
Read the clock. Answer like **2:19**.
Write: **4:01**
